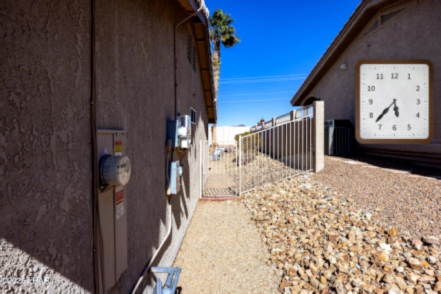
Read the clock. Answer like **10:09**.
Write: **5:37**
